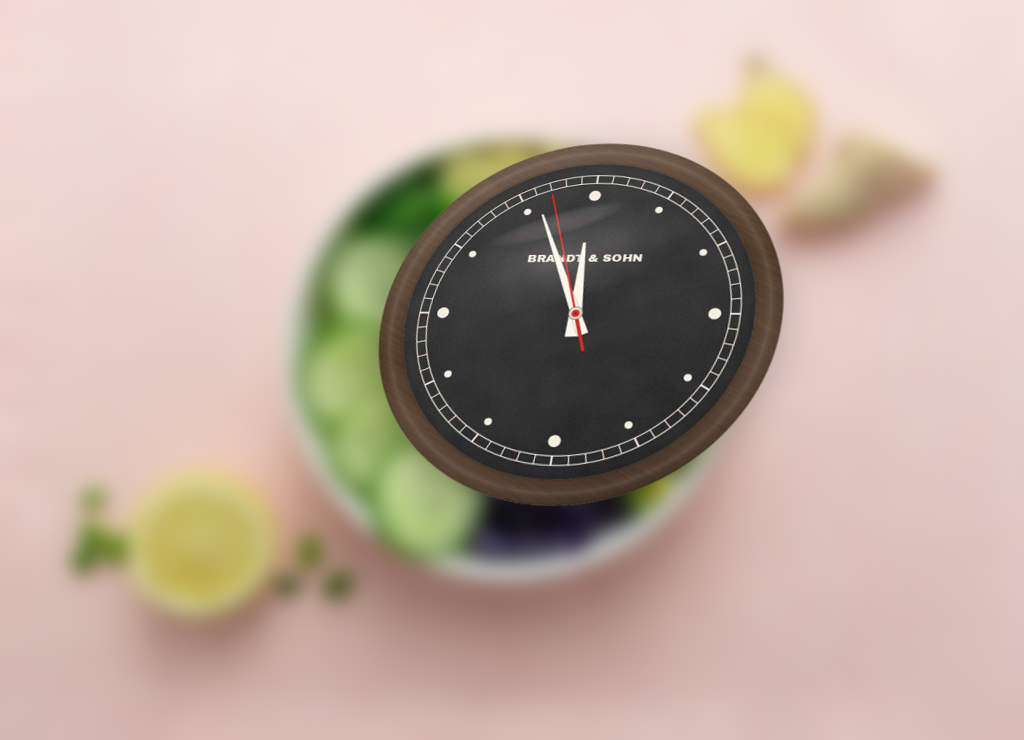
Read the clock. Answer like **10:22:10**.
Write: **11:55:57**
